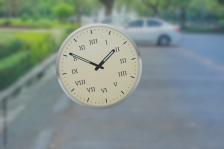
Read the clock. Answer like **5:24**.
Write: **1:51**
